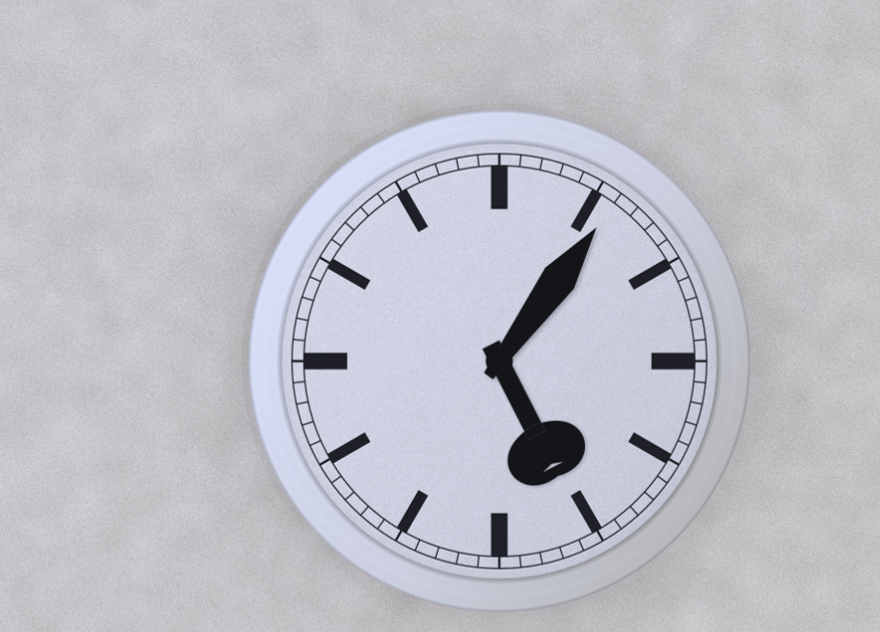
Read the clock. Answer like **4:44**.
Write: **5:06**
